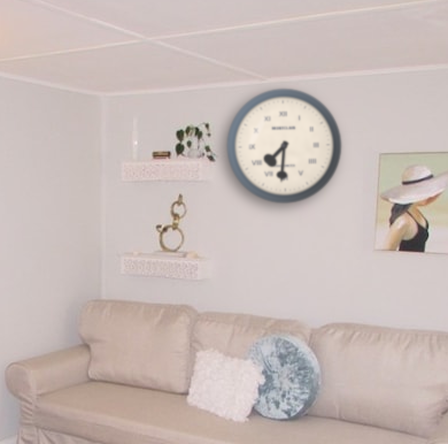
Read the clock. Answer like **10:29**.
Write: **7:31**
